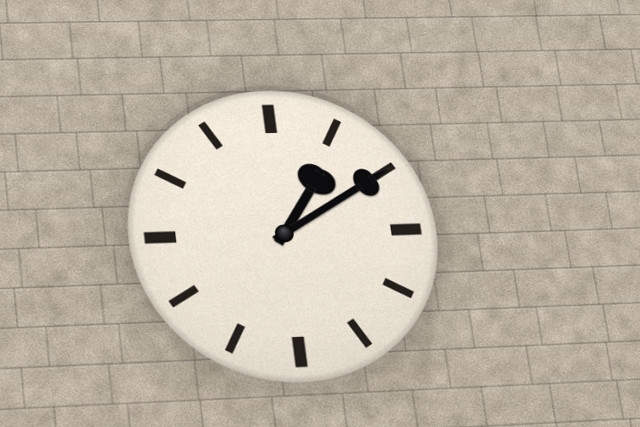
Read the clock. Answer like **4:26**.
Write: **1:10**
